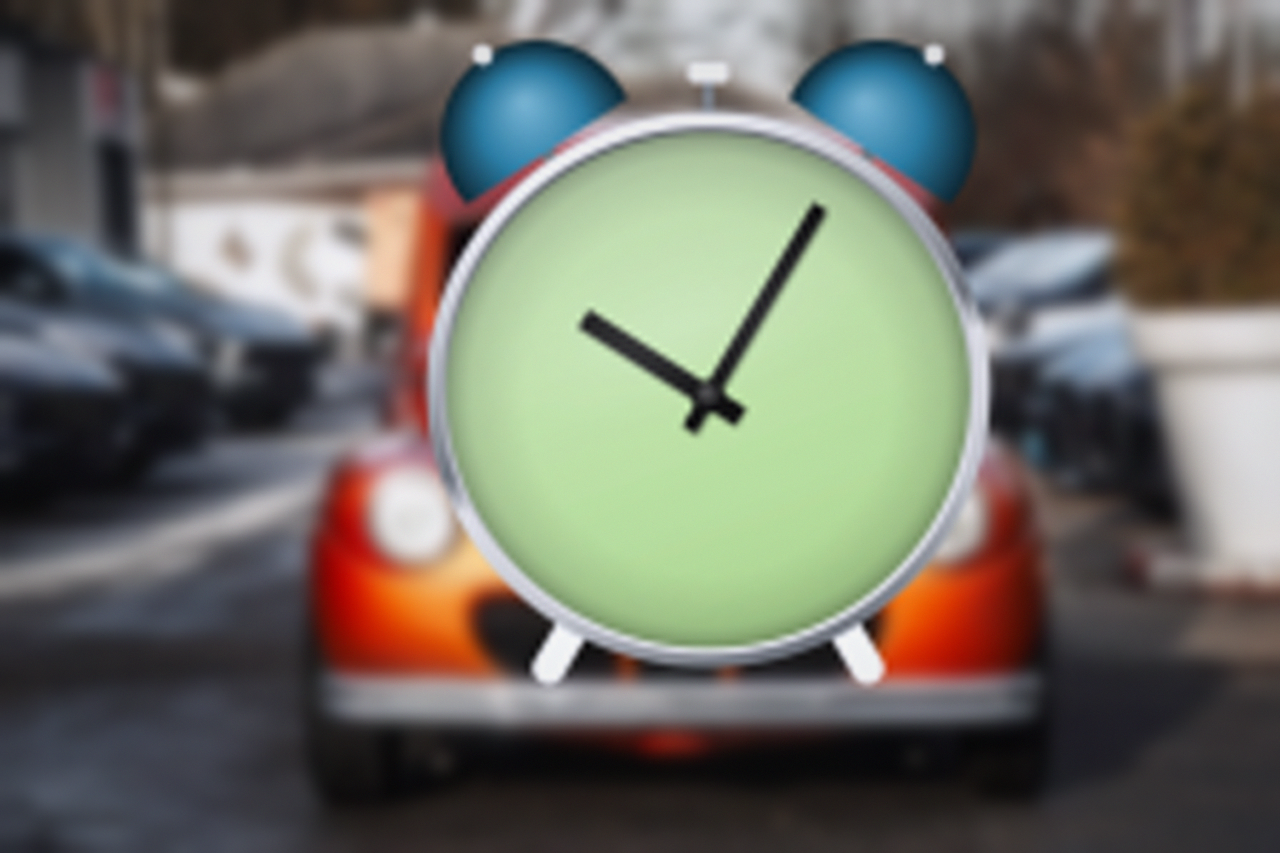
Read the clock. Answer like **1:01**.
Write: **10:05**
